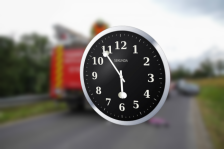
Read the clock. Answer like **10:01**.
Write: **5:54**
